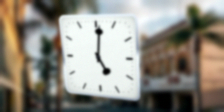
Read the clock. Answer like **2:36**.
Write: **5:01**
